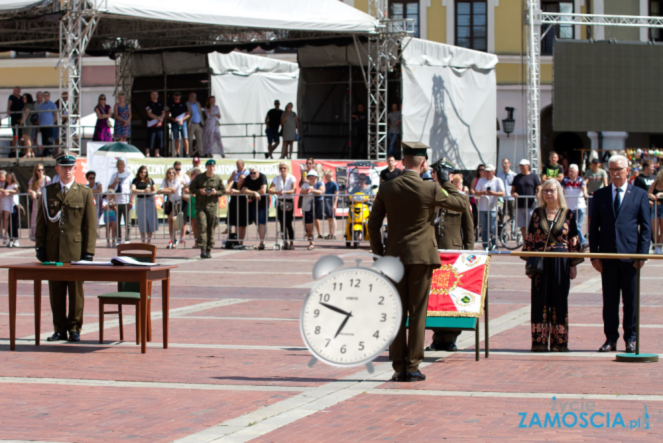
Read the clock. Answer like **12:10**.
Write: **6:48**
